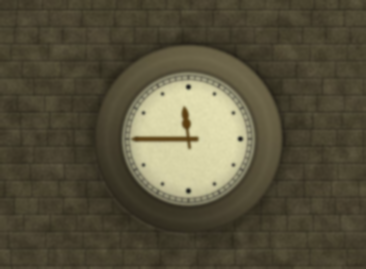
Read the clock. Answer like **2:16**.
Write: **11:45**
